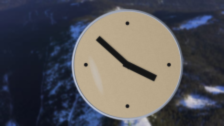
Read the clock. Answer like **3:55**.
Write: **3:52**
